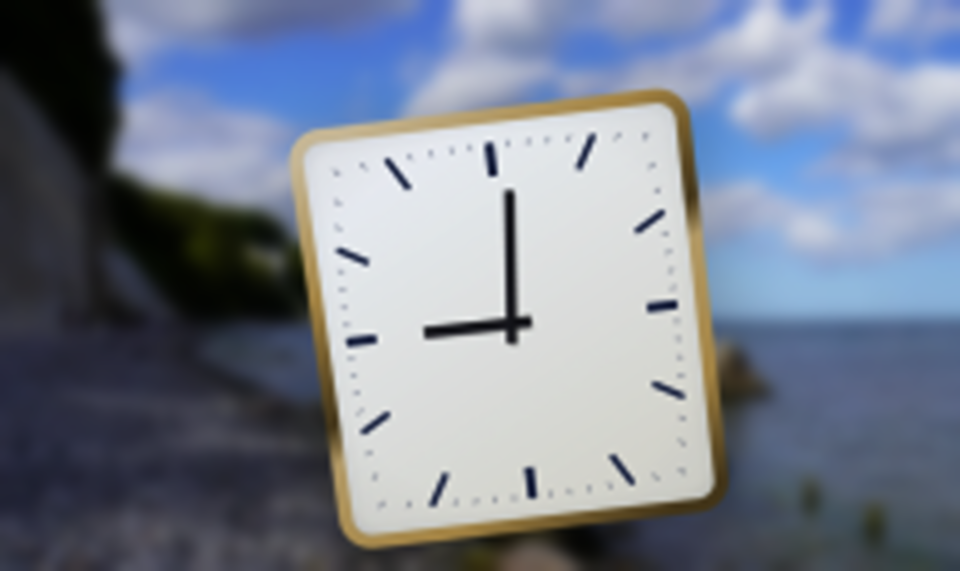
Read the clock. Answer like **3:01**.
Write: **9:01**
